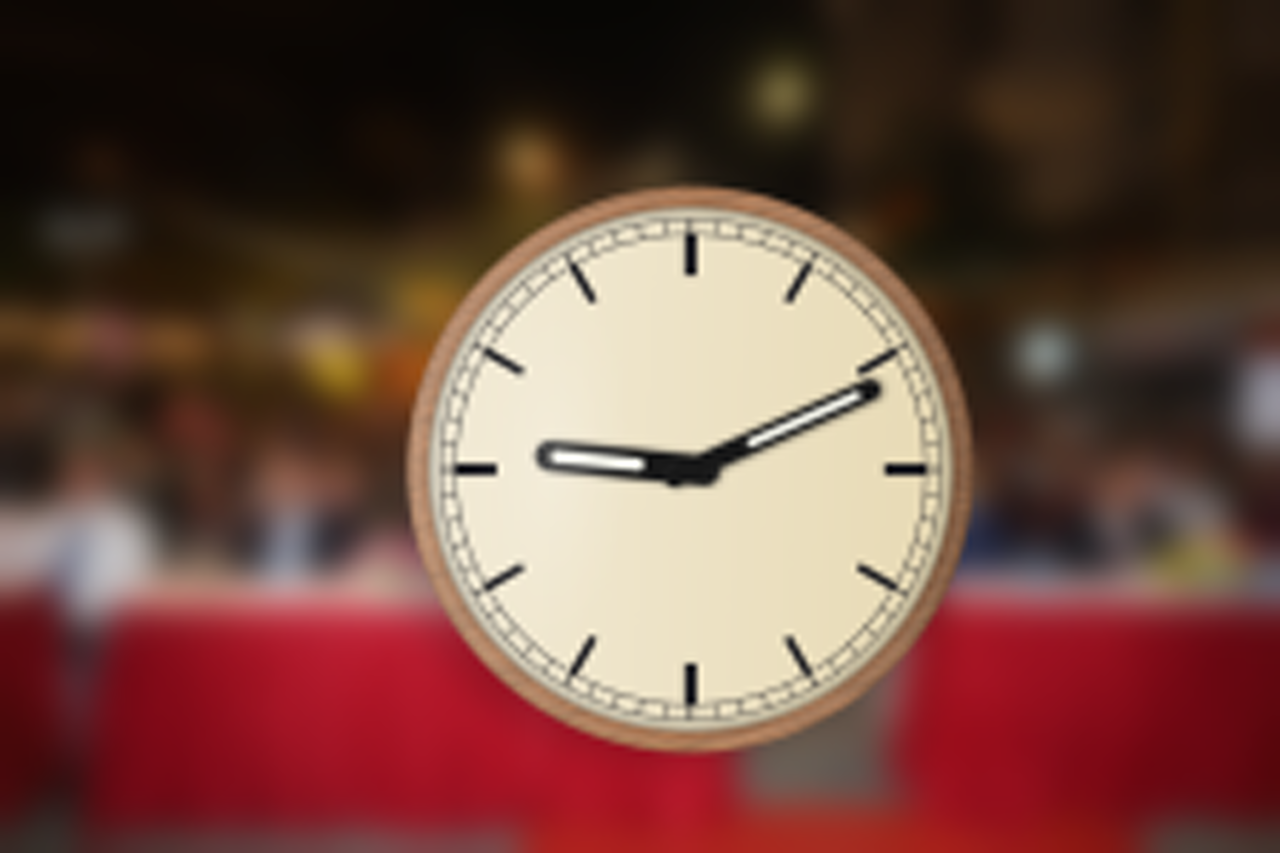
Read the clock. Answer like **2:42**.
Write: **9:11**
